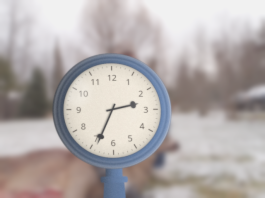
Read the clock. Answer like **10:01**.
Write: **2:34**
